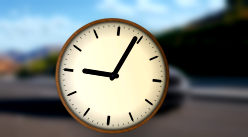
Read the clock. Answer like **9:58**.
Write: **9:04**
